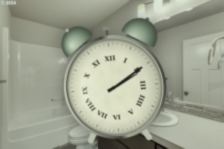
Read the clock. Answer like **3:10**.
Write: **2:10**
